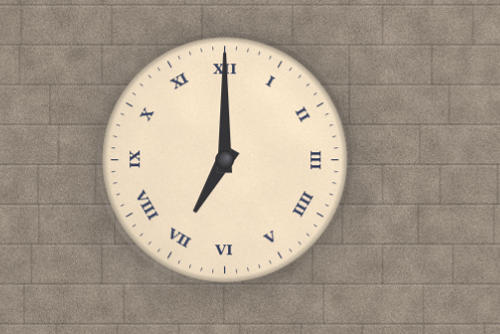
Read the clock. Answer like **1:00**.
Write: **7:00**
